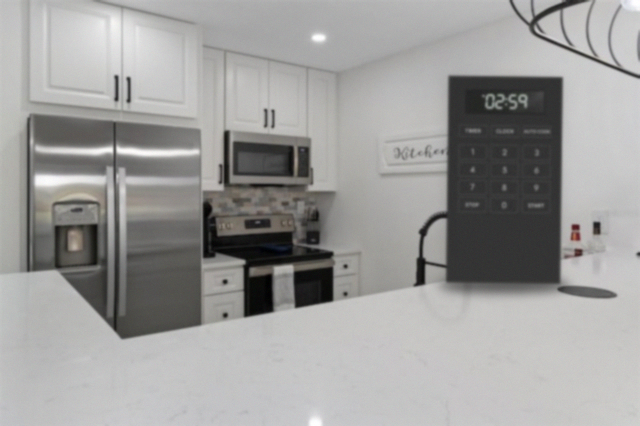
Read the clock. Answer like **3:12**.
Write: **2:59**
